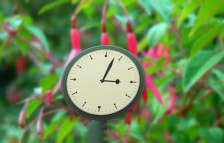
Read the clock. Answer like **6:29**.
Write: **3:03**
